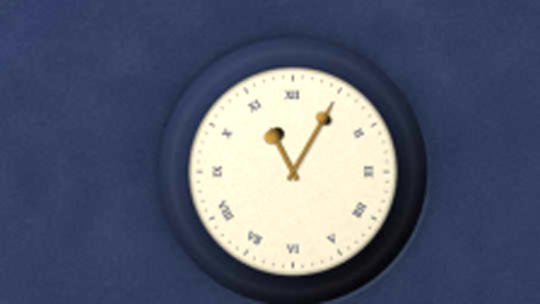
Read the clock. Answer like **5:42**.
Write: **11:05**
